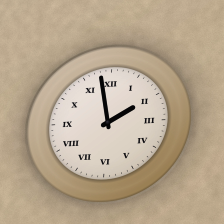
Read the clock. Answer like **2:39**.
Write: **1:58**
